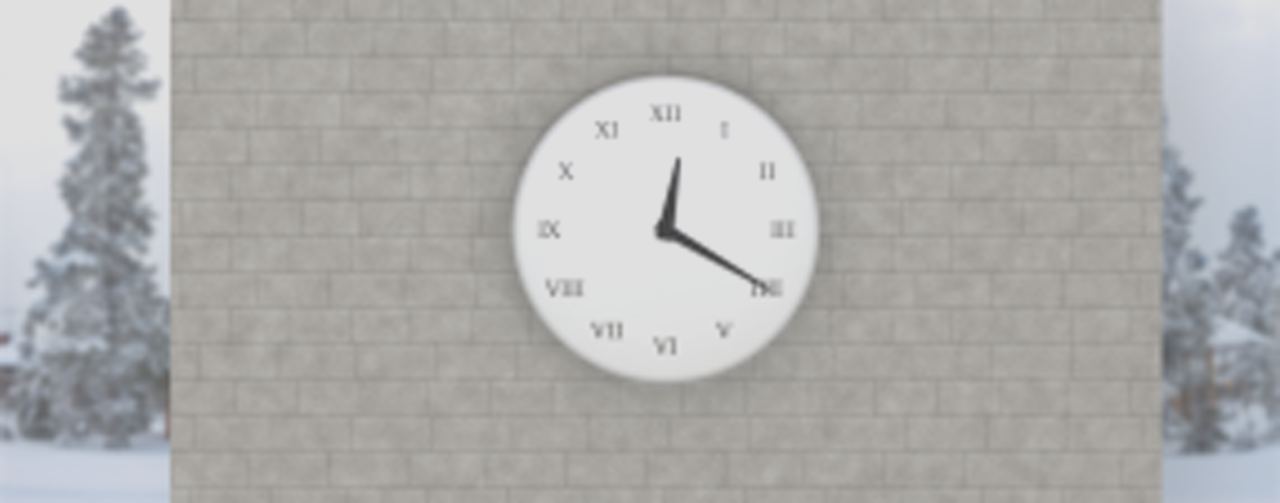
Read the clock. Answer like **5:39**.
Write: **12:20**
